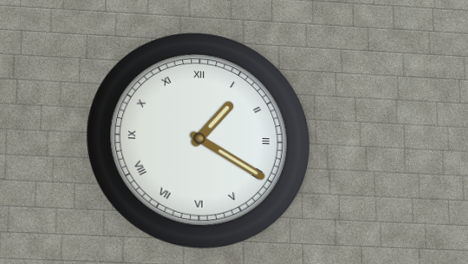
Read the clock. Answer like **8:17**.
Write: **1:20**
